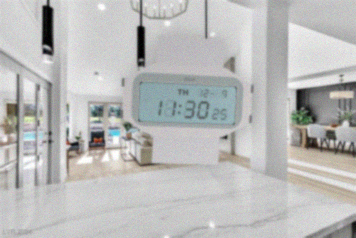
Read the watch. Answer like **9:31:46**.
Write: **11:30:25**
